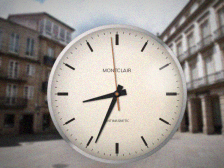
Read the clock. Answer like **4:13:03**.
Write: **8:33:59**
